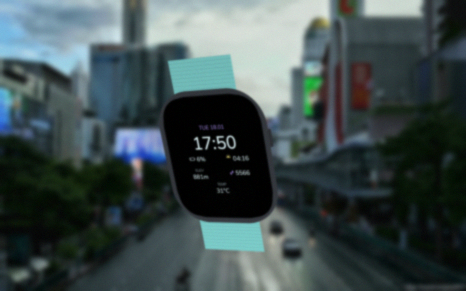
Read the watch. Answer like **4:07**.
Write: **17:50**
